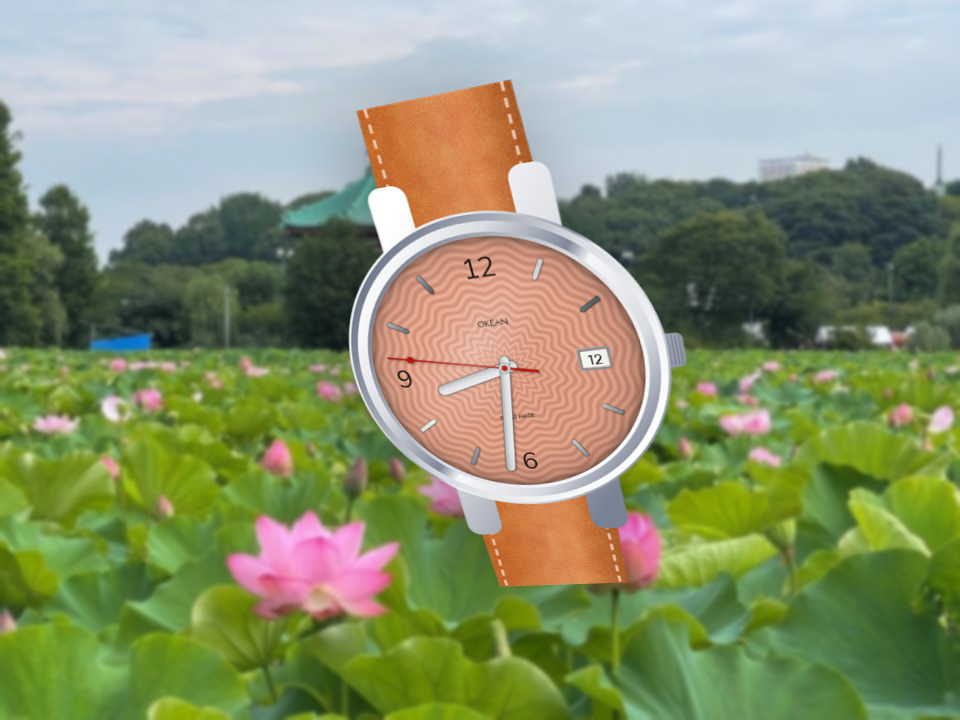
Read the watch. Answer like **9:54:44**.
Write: **8:31:47**
